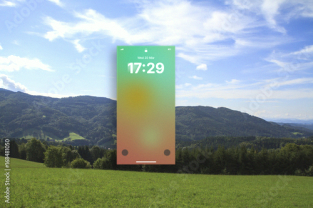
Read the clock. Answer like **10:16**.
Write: **17:29**
